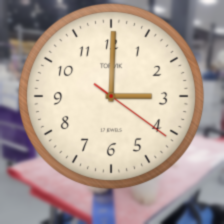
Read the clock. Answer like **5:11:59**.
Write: **3:00:21**
